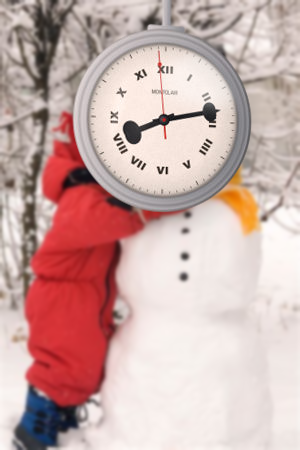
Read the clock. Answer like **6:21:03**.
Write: **8:12:59**
